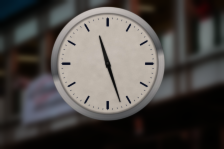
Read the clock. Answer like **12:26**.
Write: **11:27**
